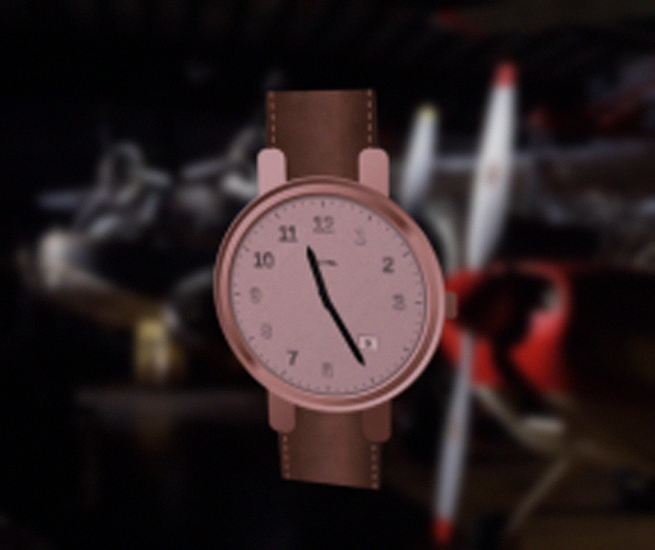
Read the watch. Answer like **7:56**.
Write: **11:25**
